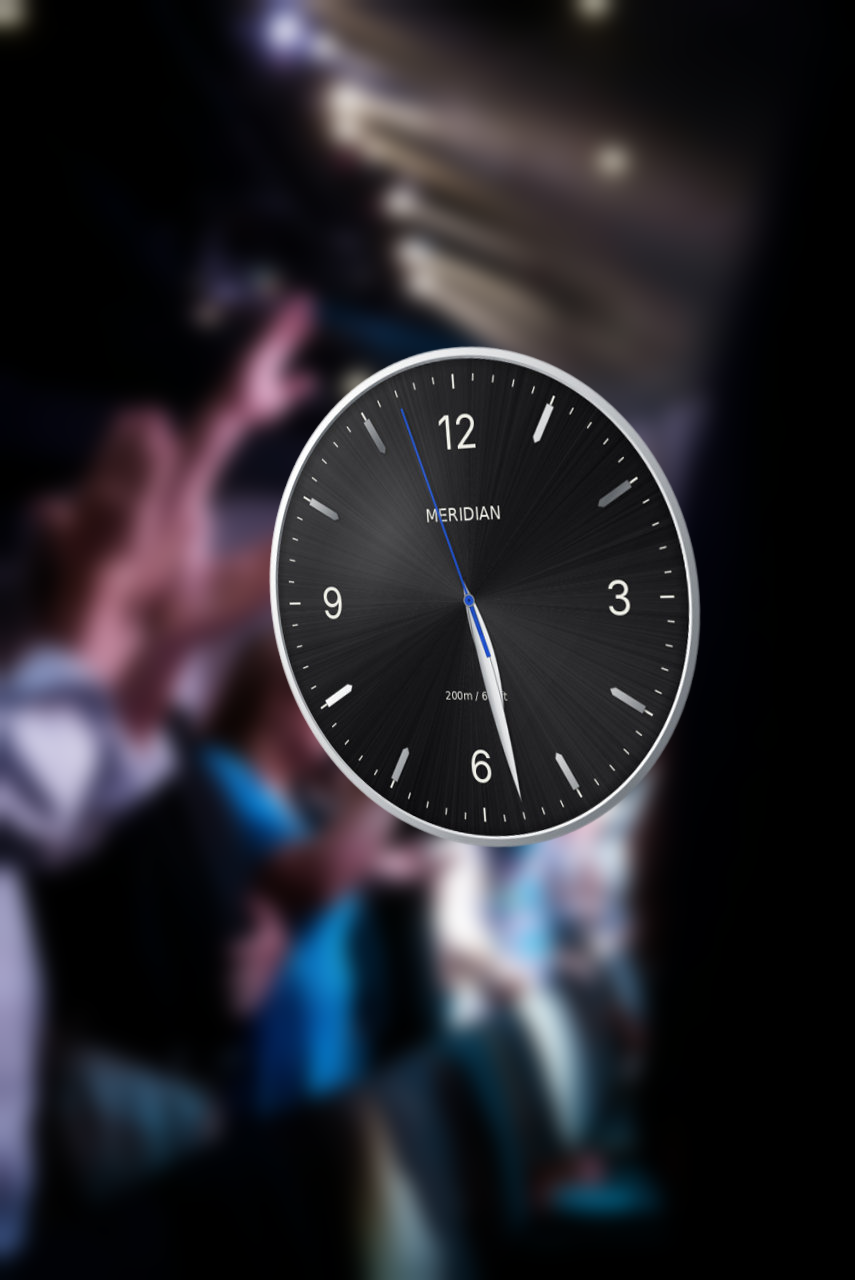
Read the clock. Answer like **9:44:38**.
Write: **5:27:57**
